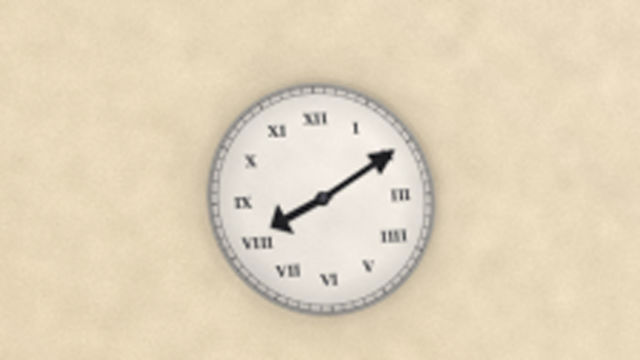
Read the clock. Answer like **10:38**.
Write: **8:10**
